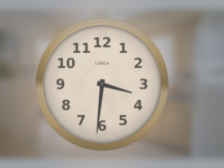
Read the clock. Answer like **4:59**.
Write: **3:31**
